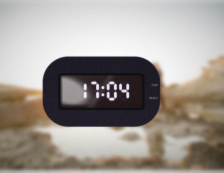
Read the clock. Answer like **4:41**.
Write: **17:04**
